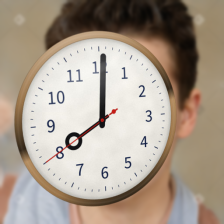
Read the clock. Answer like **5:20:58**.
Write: **8:00:40**
